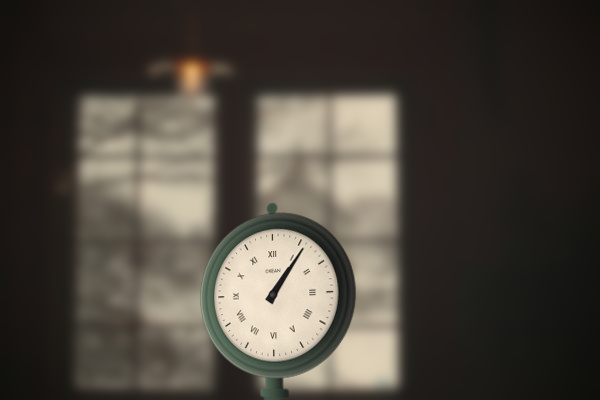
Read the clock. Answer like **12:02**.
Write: **1:06**
